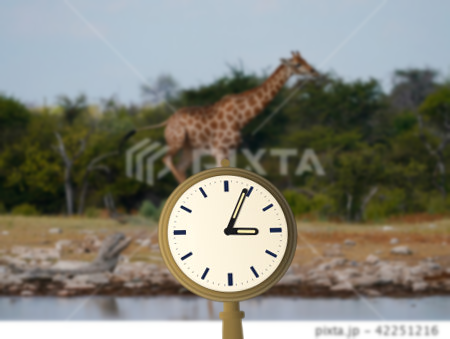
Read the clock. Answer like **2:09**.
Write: **3:04**
